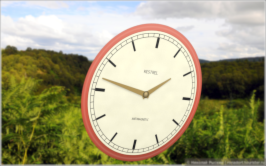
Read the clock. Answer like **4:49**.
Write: **1:47**
